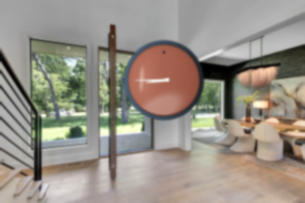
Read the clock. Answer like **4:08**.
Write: **8:45**
